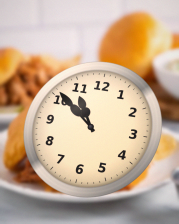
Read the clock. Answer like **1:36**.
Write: **10:51**
